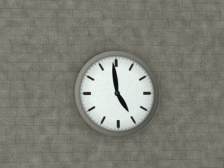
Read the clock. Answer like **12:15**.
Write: **4:59**
